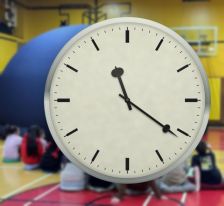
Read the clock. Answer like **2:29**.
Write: **11:21**
